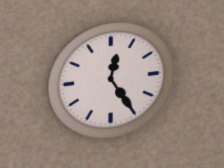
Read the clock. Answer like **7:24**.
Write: **12:25**
